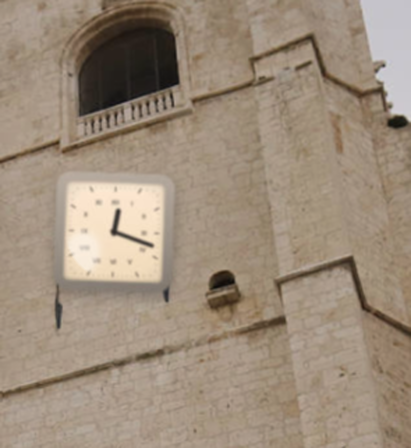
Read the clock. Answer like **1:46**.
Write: **12:18**
